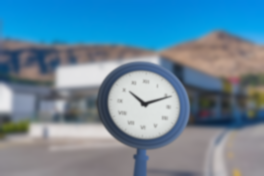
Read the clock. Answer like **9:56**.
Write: **10:11**
